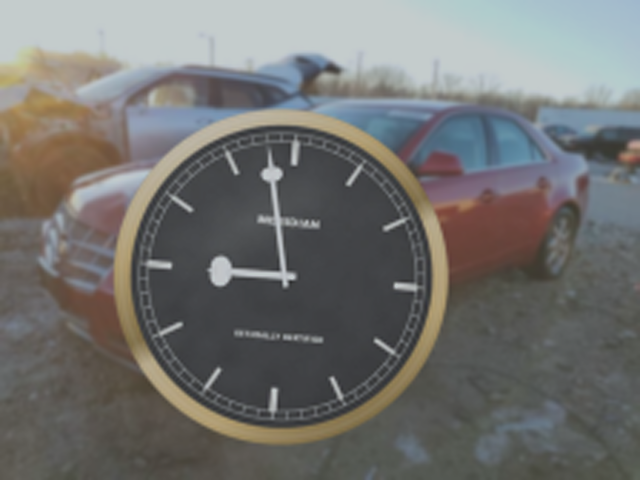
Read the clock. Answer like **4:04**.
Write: **8:58**
